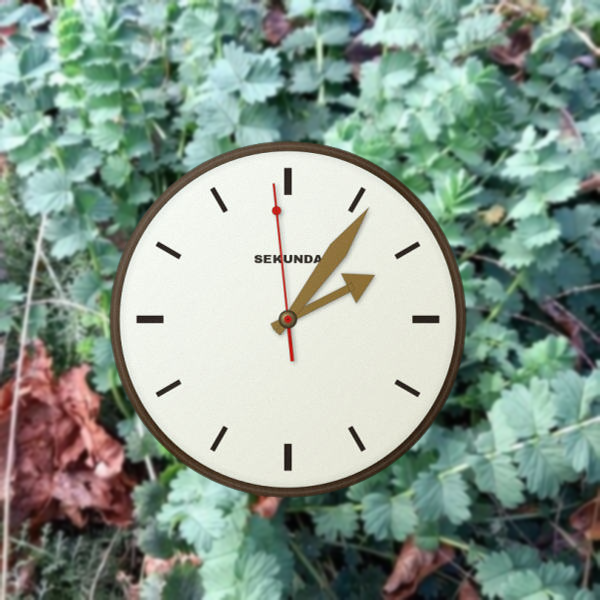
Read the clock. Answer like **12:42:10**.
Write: **2:05:59**
